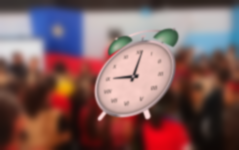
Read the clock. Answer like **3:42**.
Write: **9:01**
